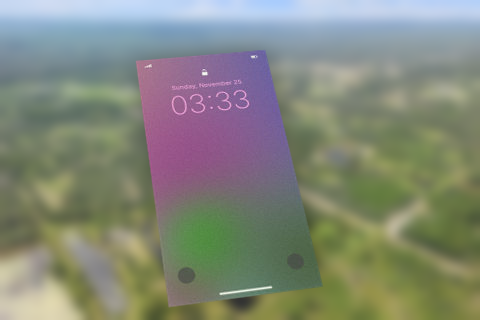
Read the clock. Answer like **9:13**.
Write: **3:33**
